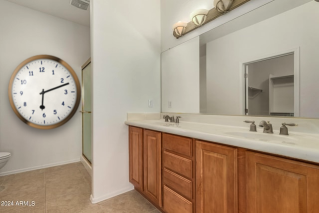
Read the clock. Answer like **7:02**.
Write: **6:12**
